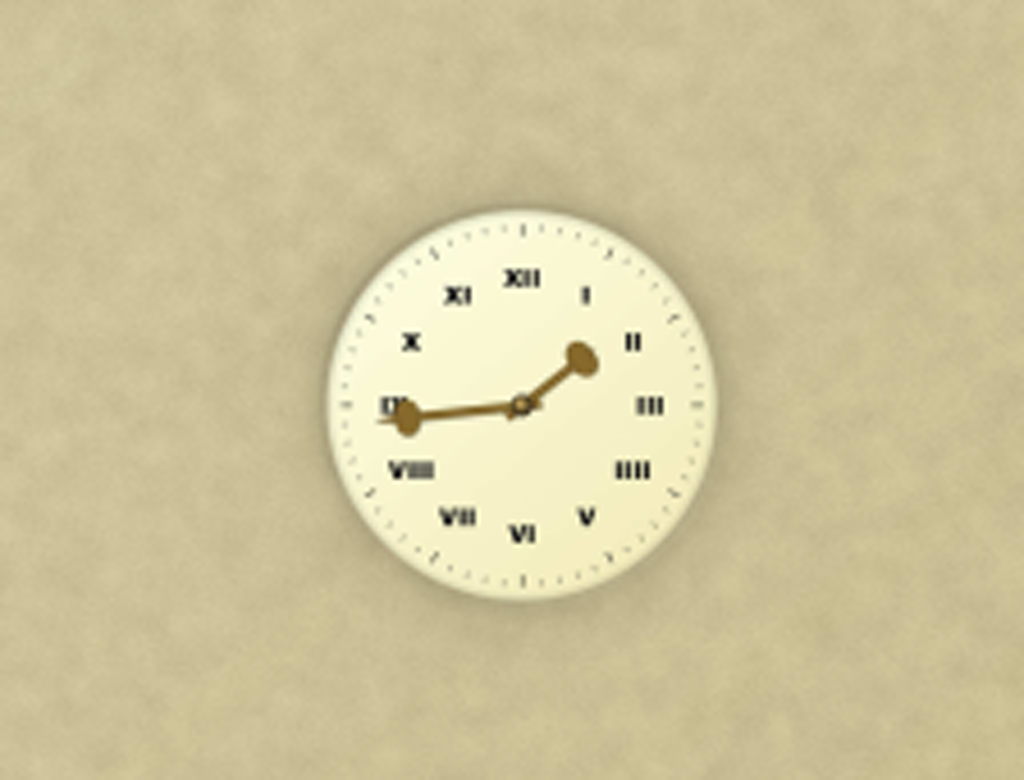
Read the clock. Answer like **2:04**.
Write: **1:44**
